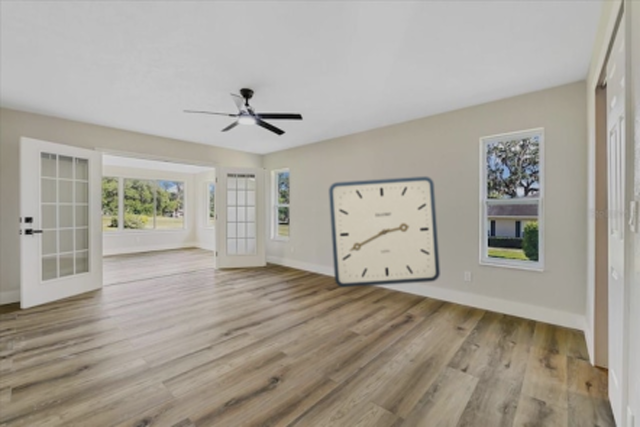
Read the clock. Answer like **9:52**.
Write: **2:41**
